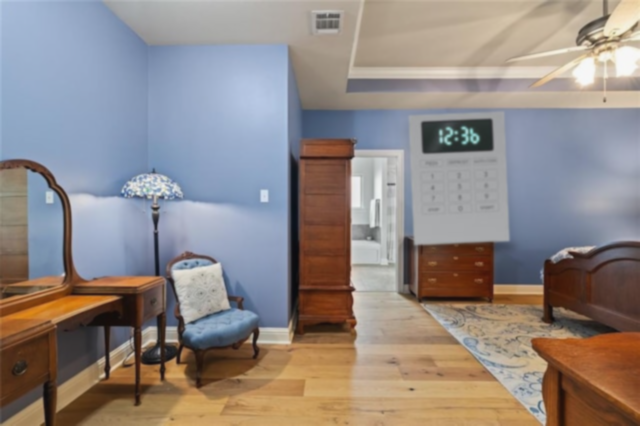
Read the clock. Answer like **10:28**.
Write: **12:36**
